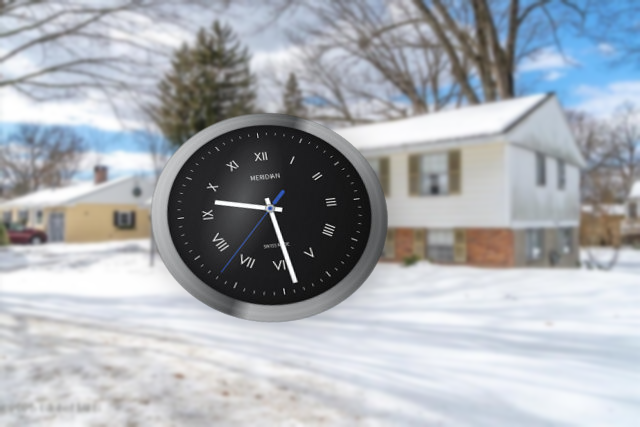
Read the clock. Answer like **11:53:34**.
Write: **9:28:37**
